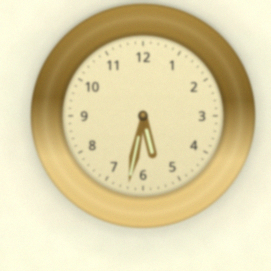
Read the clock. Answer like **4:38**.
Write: **5:32**
